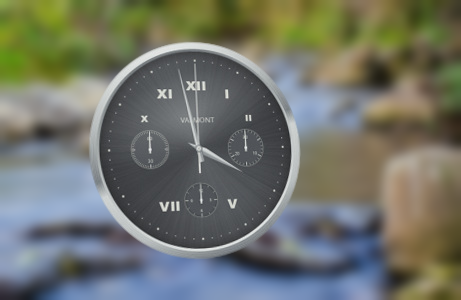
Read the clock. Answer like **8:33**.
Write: **3:58**
